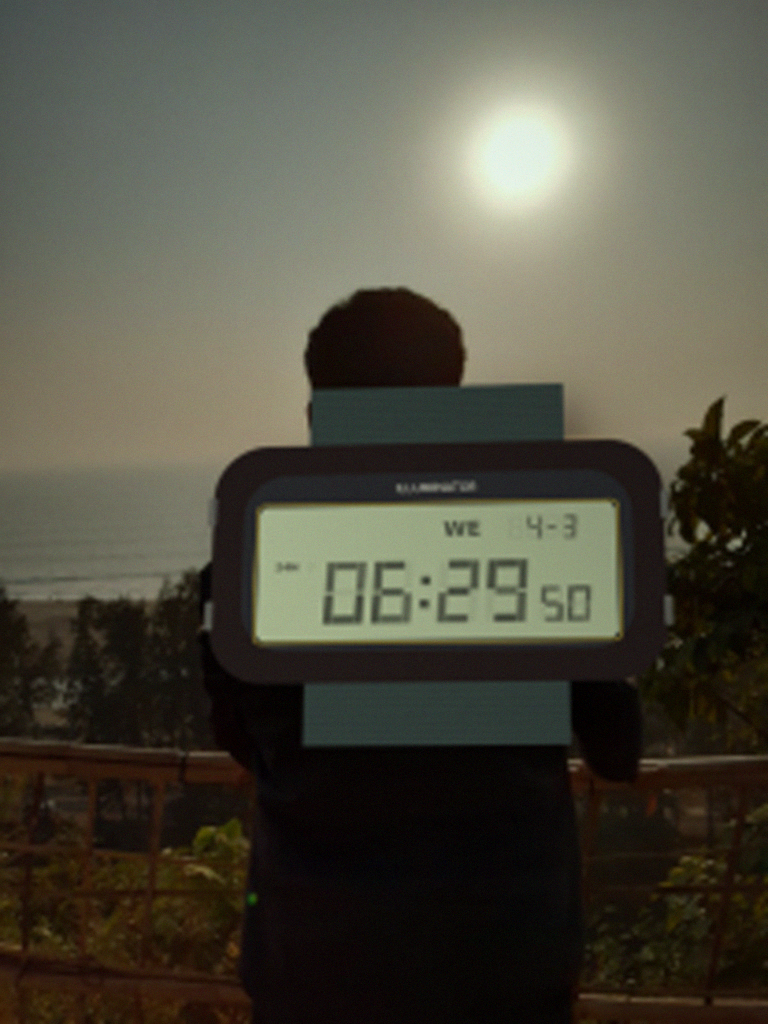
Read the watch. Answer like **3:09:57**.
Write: **6:29:50**
